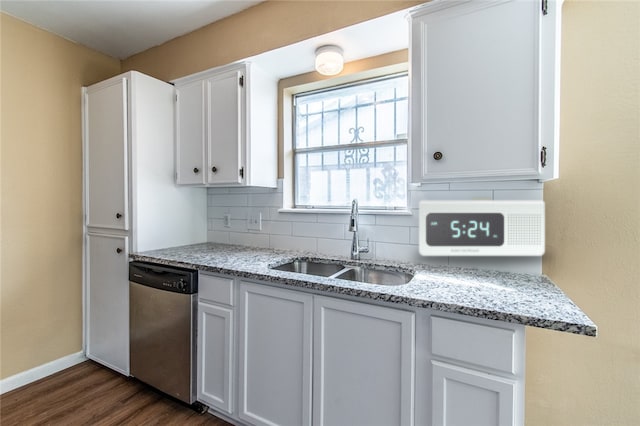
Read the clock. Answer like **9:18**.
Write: **5:24**
